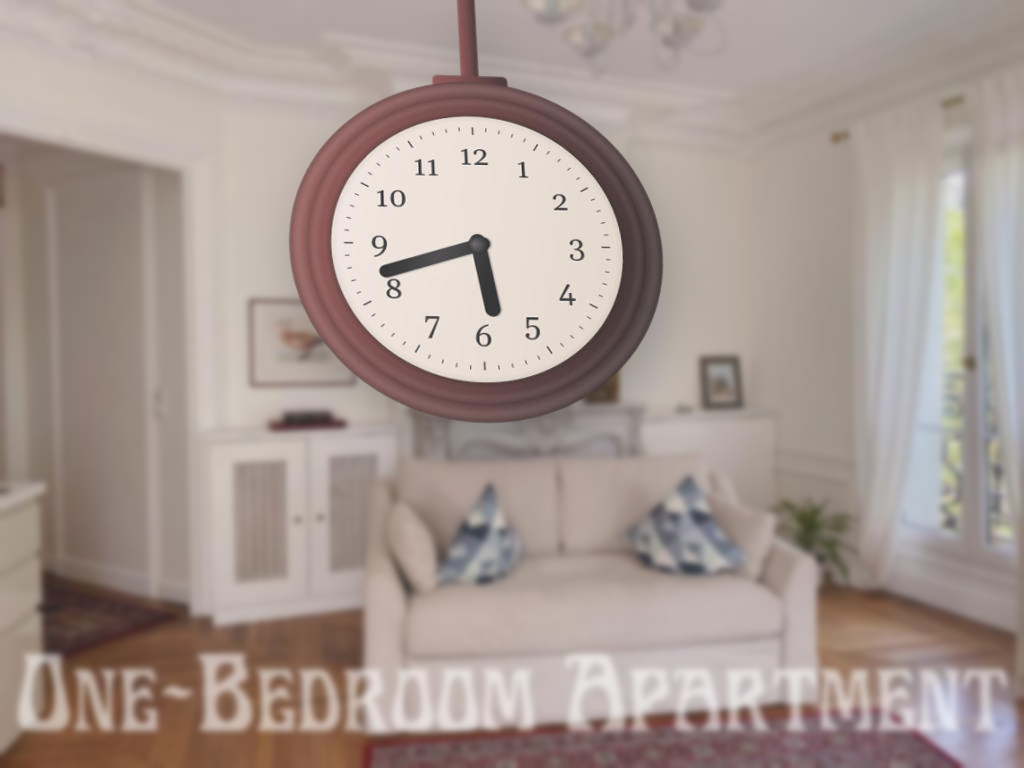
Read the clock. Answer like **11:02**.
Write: **5:42**
